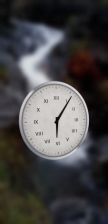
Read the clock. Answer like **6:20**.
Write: **6:06**
